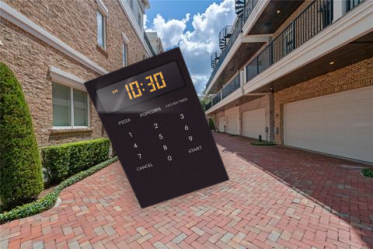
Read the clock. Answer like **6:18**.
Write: **10:30**
